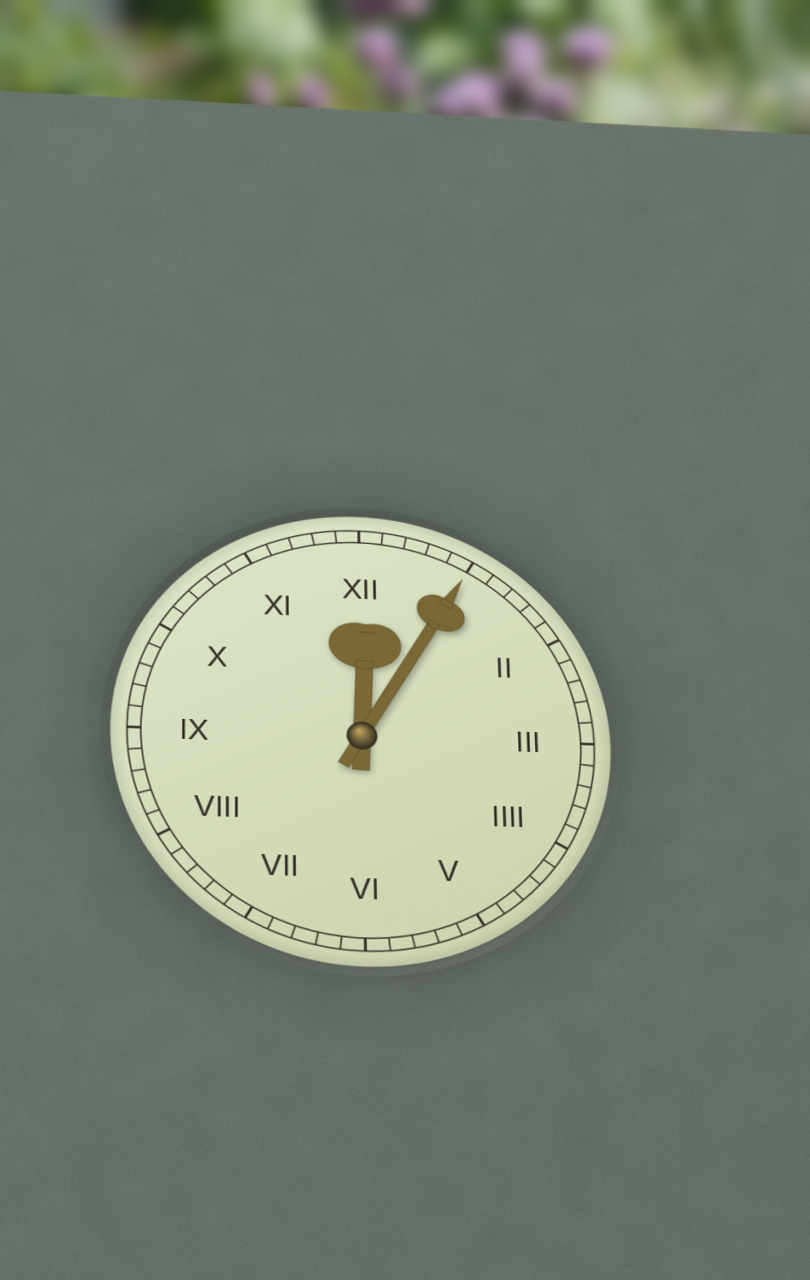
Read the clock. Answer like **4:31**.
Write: **12:05**
